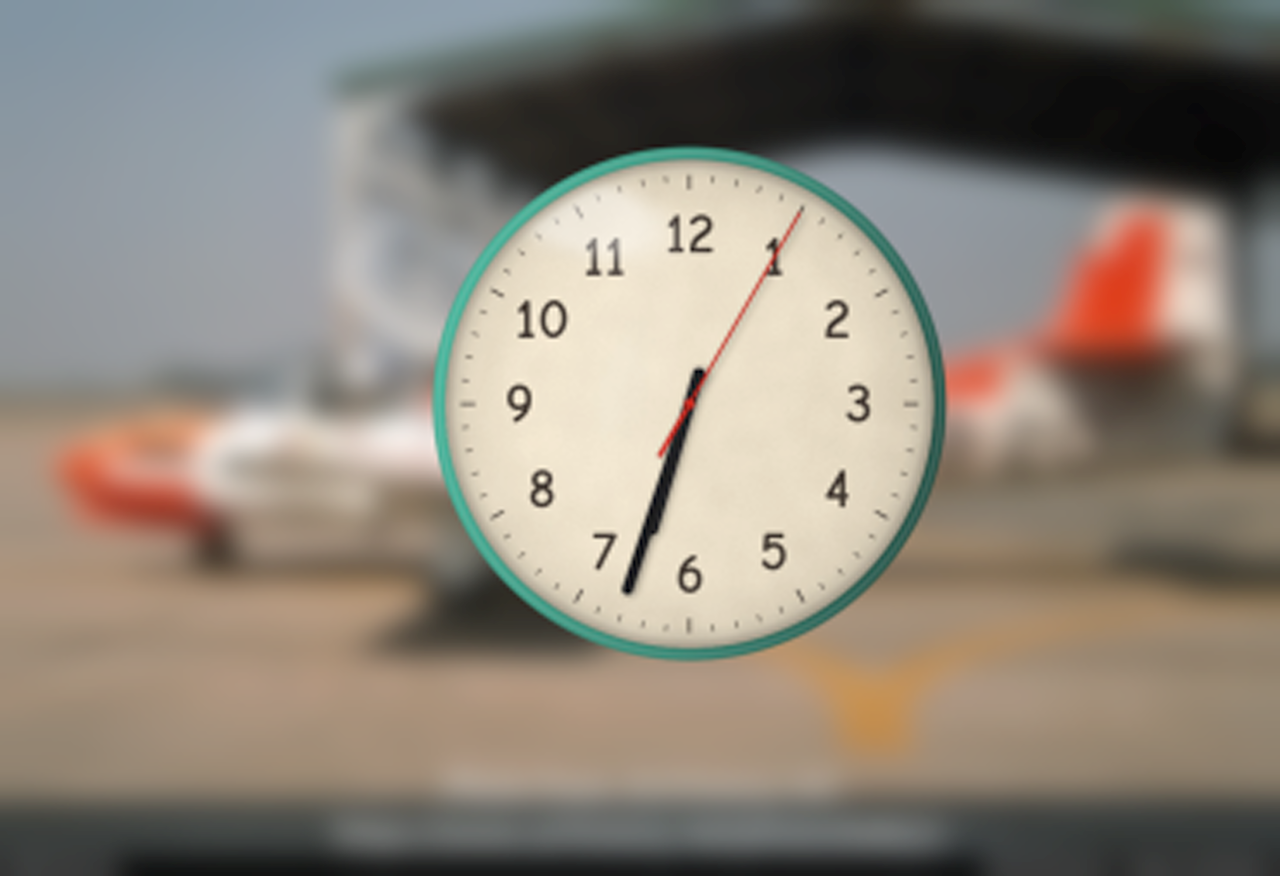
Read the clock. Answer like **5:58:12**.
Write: **6:33:05**
